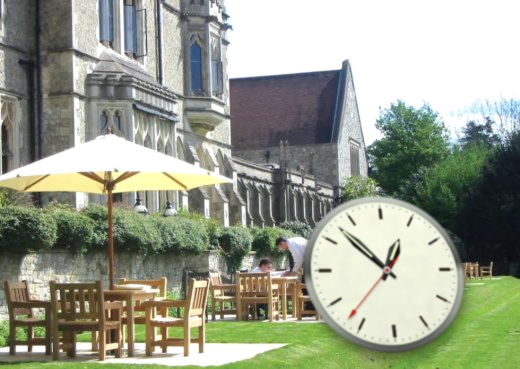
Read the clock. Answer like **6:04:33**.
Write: **12:52:37**
